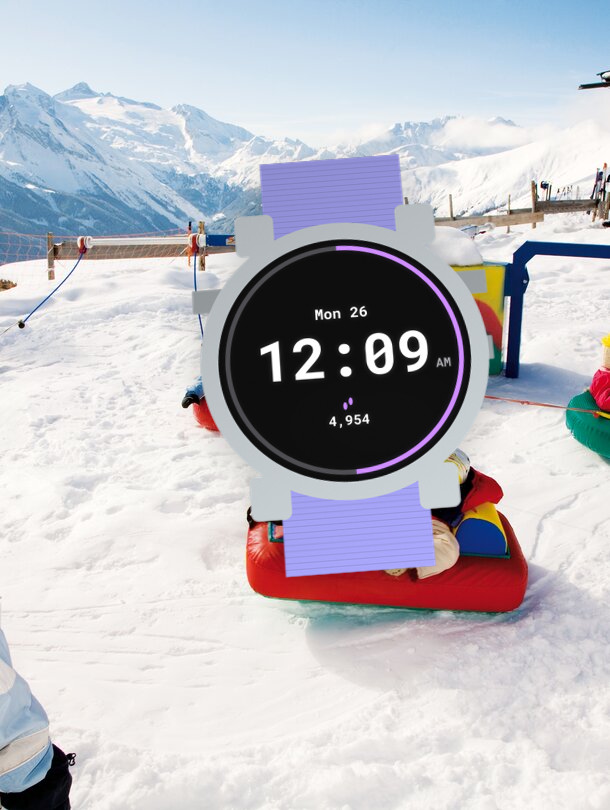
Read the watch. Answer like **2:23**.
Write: **12:09**
